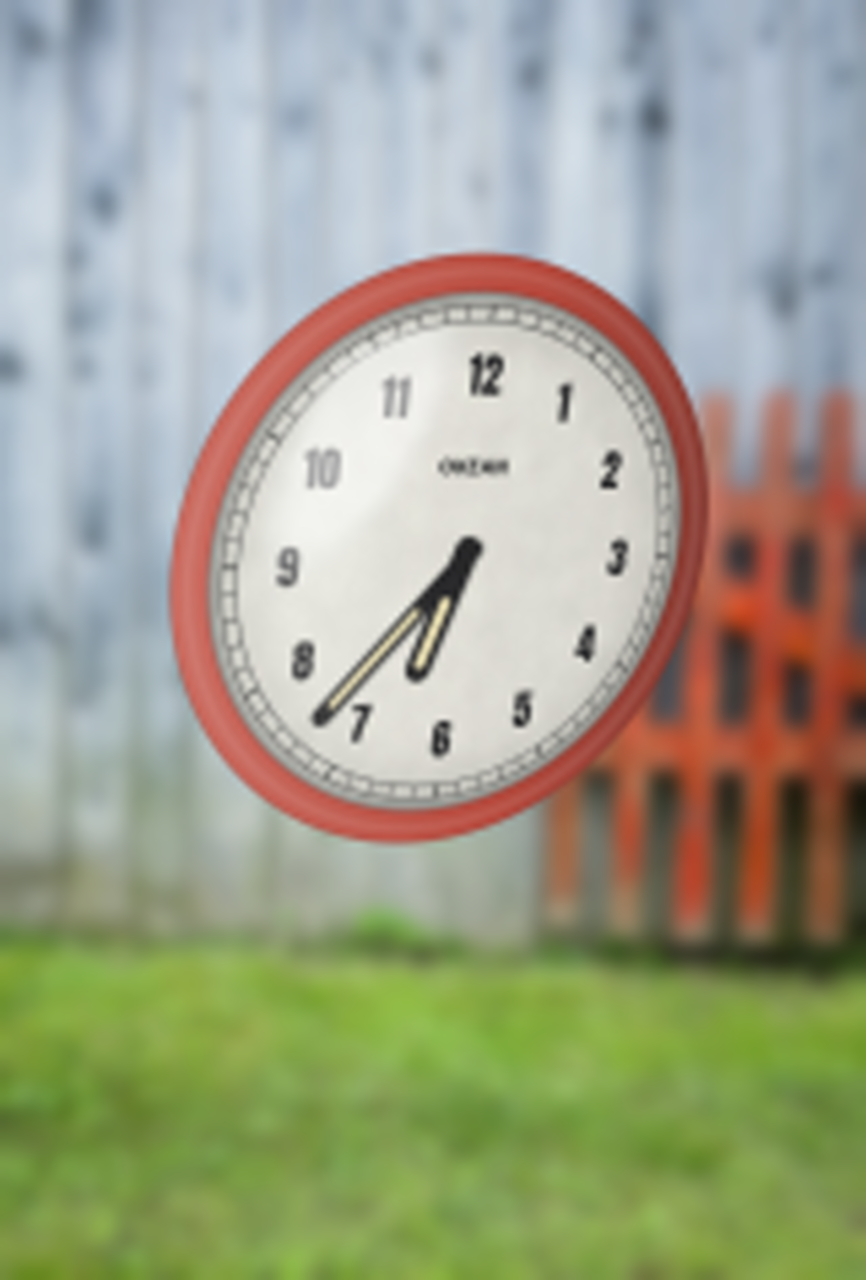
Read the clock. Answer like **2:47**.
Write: **6:37**
